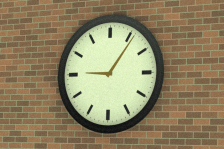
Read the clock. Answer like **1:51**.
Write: **9:06**
